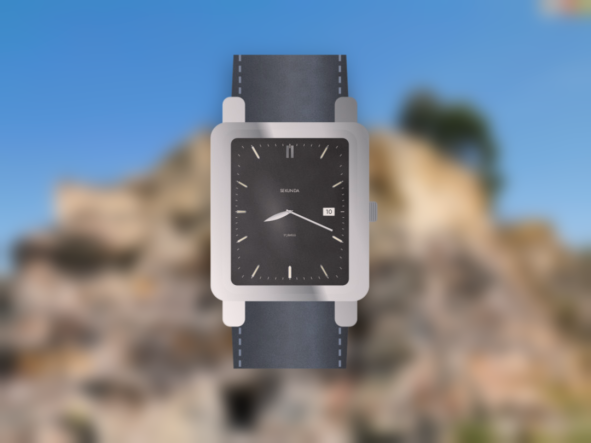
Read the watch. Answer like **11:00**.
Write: **8:19**
